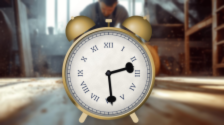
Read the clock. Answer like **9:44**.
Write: **2:29**
